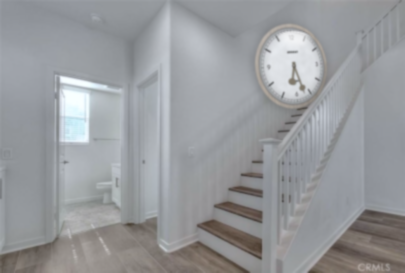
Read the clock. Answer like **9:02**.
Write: **6:27**
